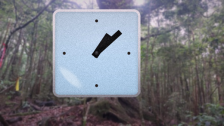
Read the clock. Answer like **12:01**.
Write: **1:08**
